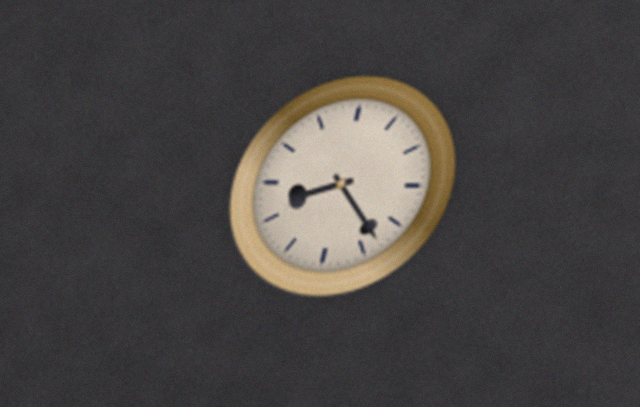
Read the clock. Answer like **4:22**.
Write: **8:23**
